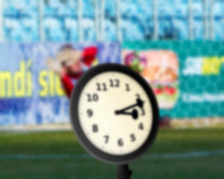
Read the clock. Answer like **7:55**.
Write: **3:12**
